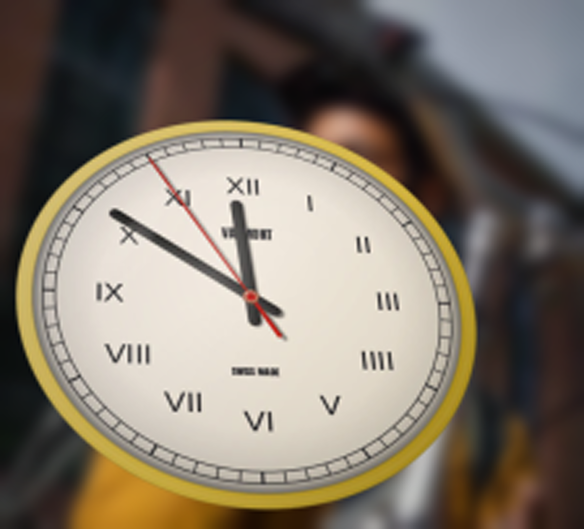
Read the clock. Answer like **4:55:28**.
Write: **11:50:55**
